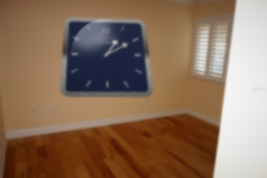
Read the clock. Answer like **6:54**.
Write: **1:10**
